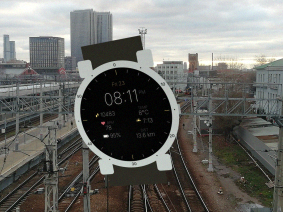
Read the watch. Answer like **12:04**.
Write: **8:11**
